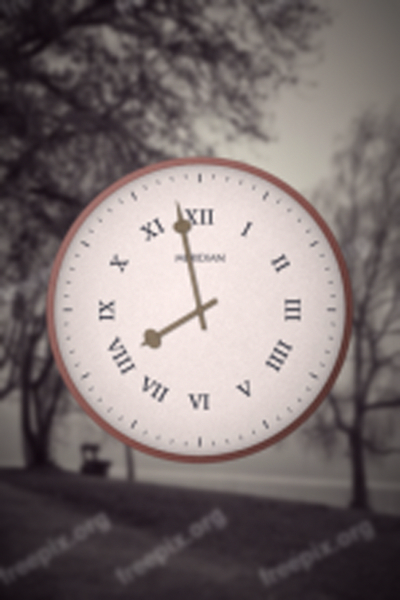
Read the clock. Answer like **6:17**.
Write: **7:58**
